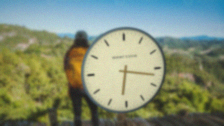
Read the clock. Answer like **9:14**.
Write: **6:17**
